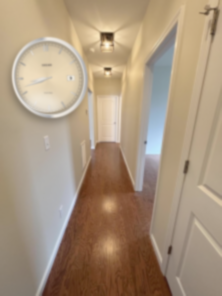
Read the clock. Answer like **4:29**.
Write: **8:42**
